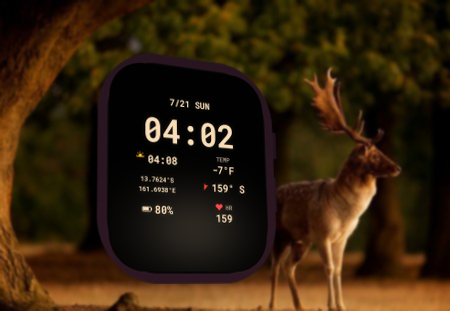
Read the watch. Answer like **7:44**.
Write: **4:02**
